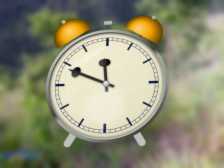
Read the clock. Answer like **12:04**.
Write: **11:49**
